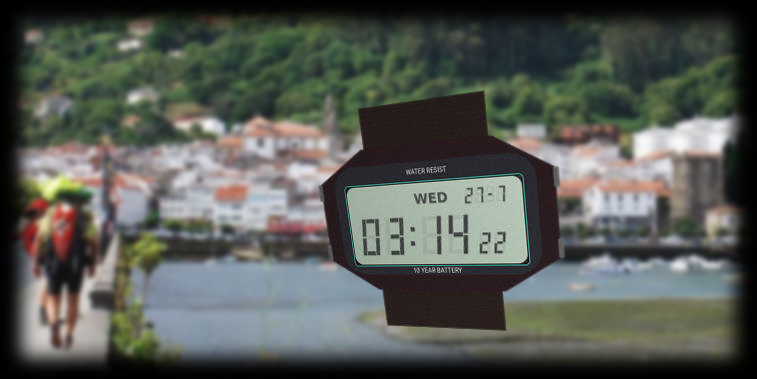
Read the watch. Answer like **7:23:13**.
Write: **3:14:22**
